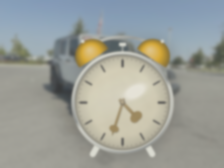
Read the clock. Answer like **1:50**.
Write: **4:33**
